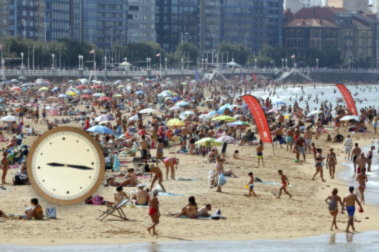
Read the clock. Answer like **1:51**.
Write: **9:17**
